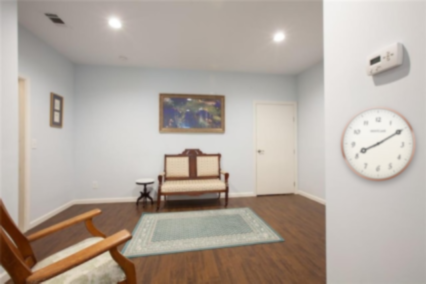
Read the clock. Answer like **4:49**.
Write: **8:10**
